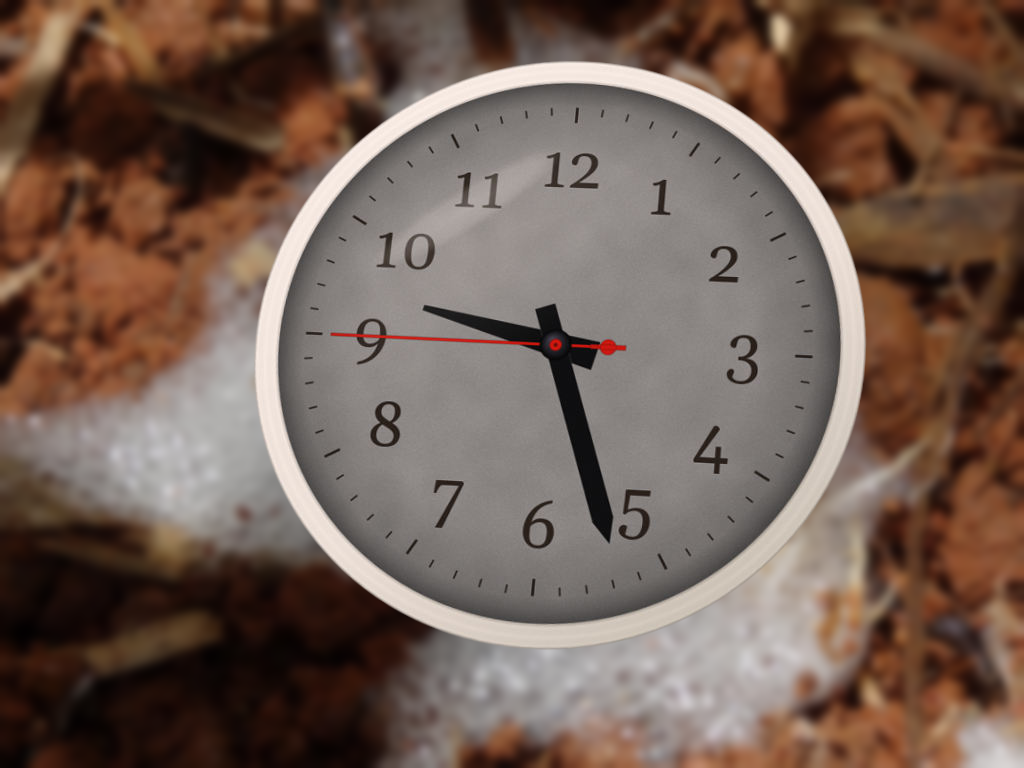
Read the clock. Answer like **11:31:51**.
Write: **9:26:45**
